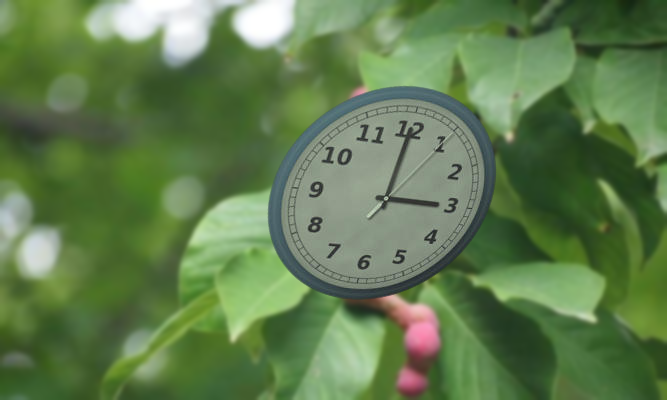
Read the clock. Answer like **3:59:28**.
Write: **3:00:05**
